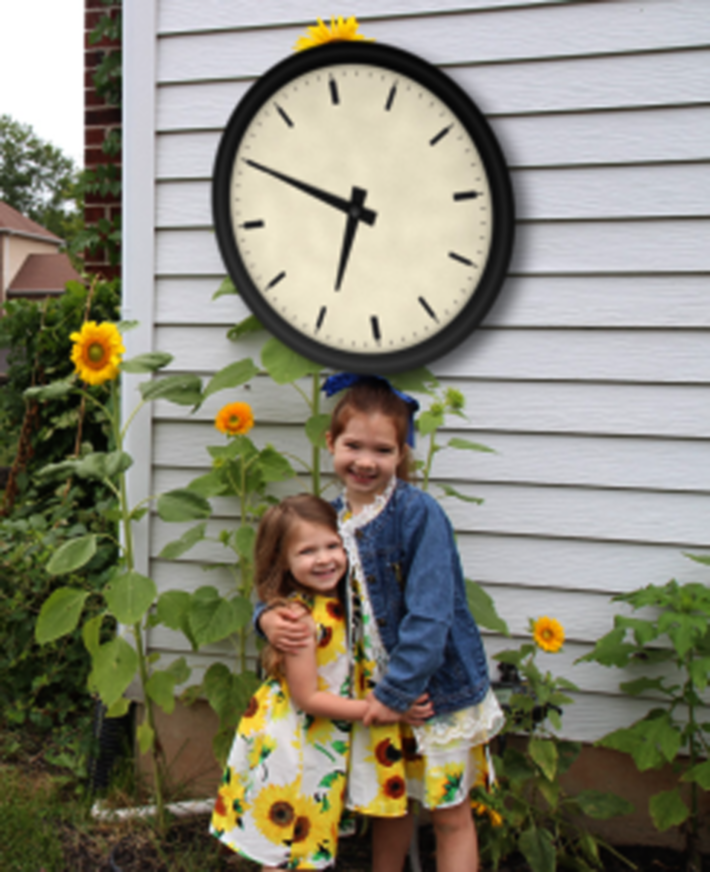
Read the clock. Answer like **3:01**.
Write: **6:50**
